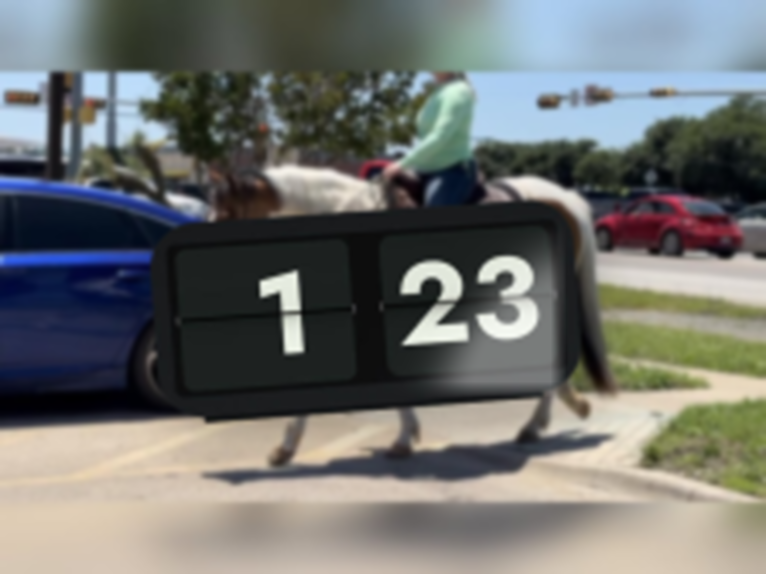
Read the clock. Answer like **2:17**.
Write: **1:23**
